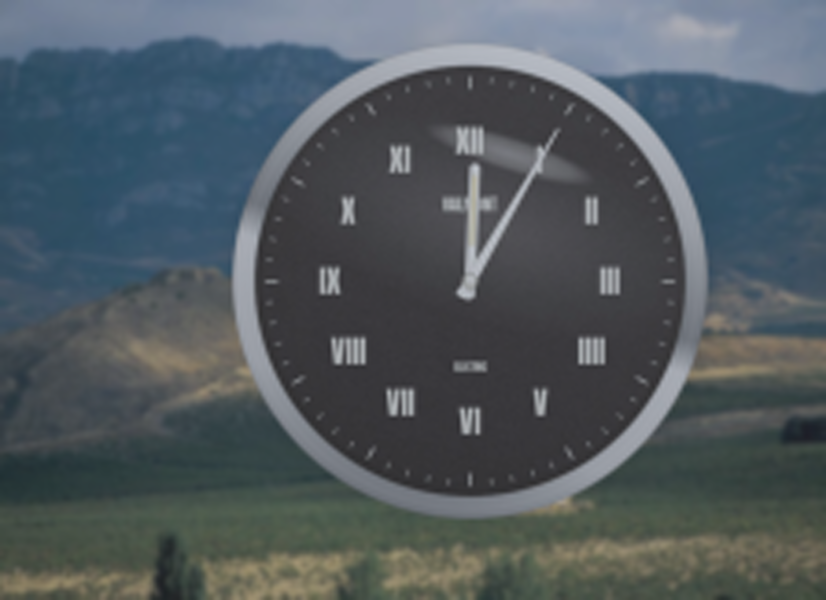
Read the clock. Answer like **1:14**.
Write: **12:05**
